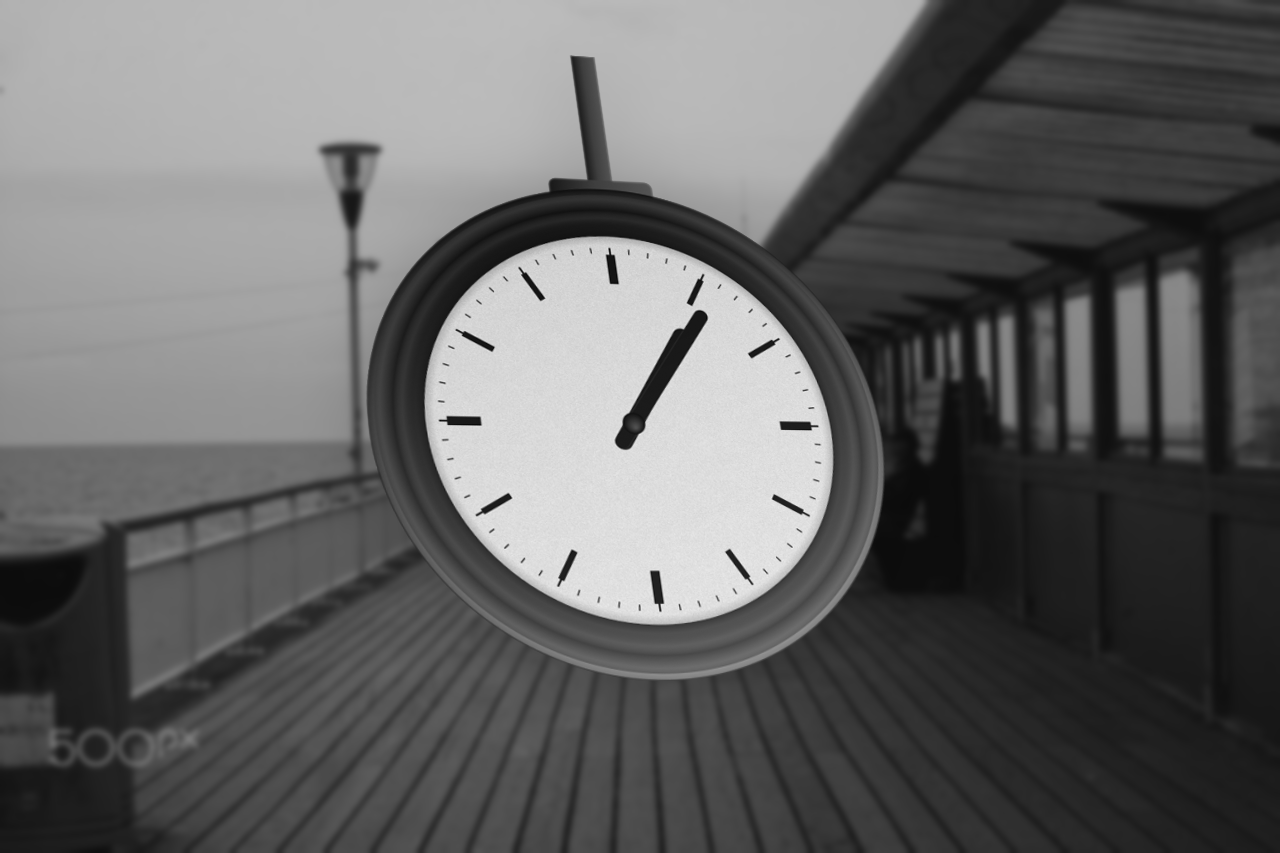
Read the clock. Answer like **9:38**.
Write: **1:06**
